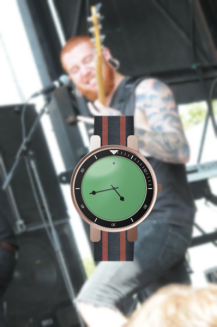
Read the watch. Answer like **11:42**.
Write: **4:43**
